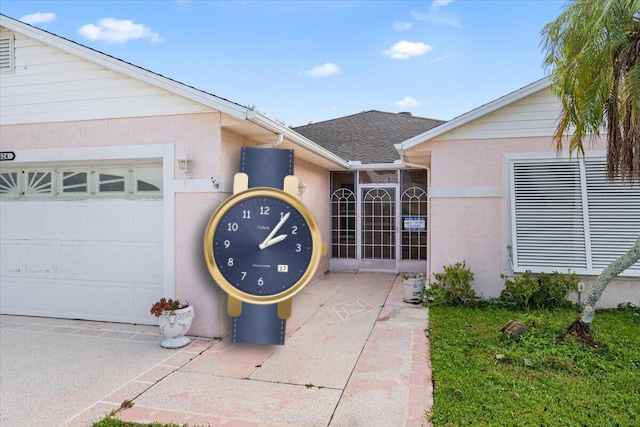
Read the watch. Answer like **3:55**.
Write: **2:06**
